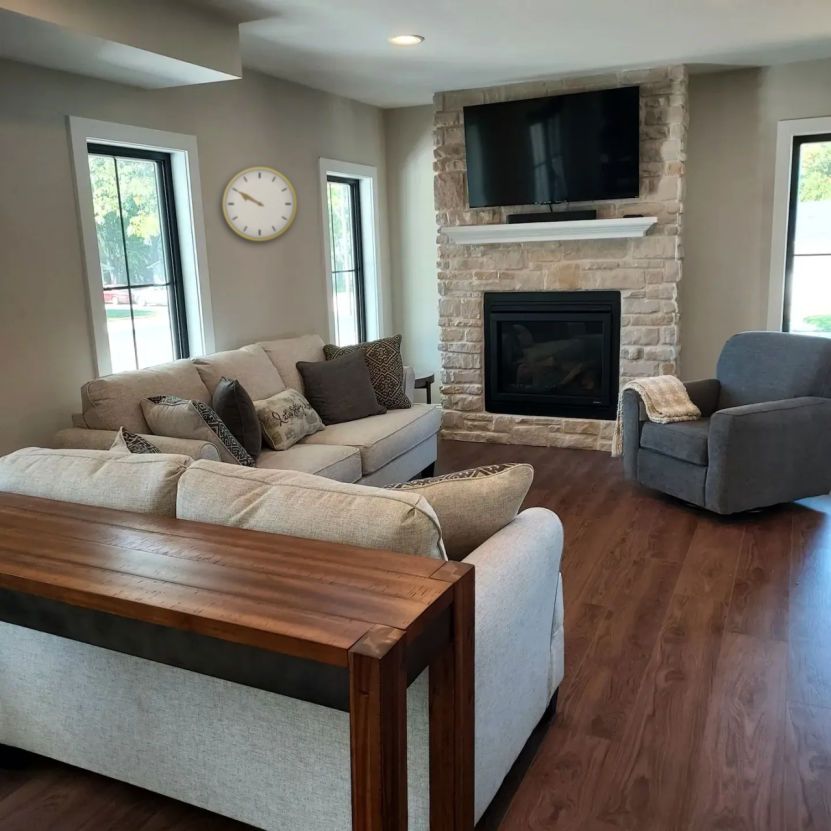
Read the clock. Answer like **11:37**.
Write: **9:50**
